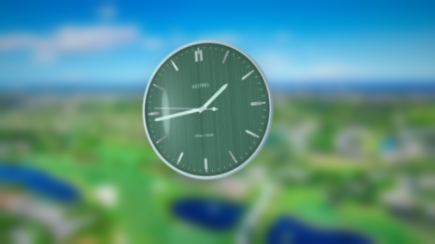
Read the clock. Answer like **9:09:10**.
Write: **1:43:46**
